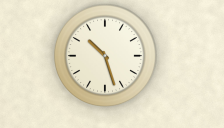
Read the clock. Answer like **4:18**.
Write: **10:27**
